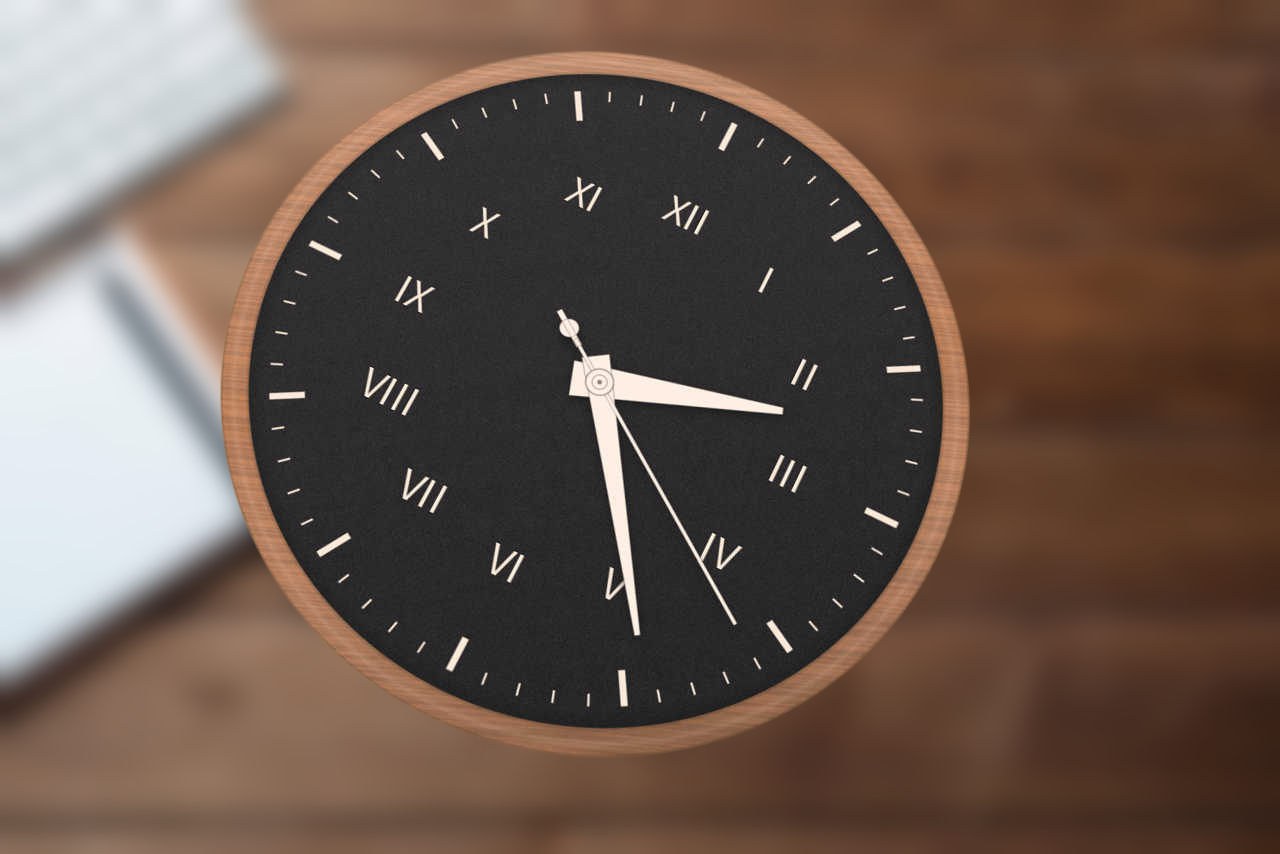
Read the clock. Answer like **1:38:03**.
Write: **2:24:21**
